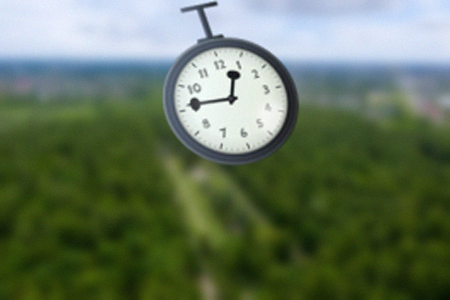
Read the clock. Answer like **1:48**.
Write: **12:46**
